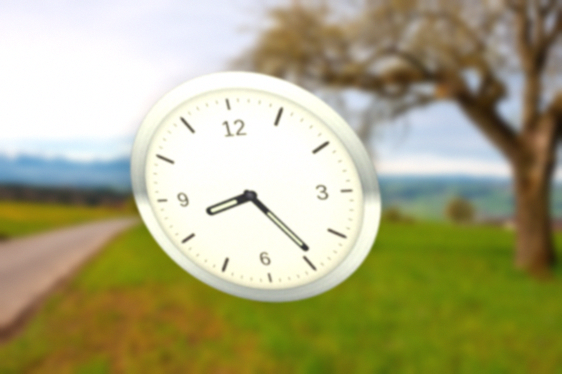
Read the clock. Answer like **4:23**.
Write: **8:24**
